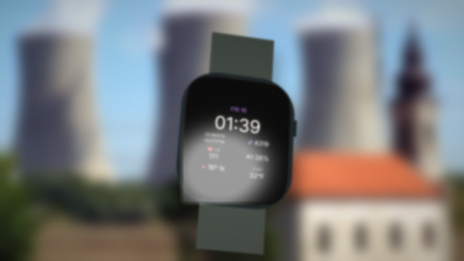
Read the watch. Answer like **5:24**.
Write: **1:39**
